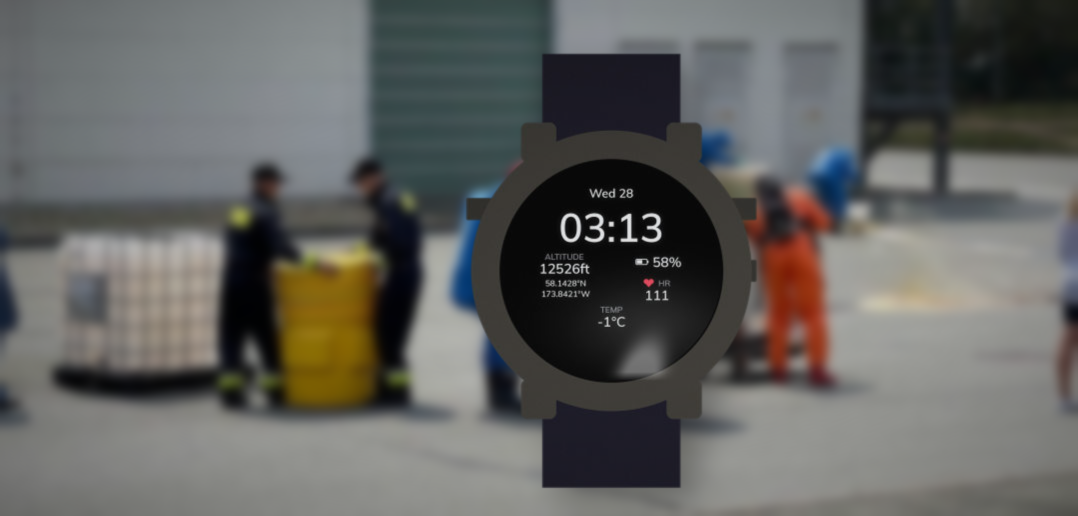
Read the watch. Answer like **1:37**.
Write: **3:13**
